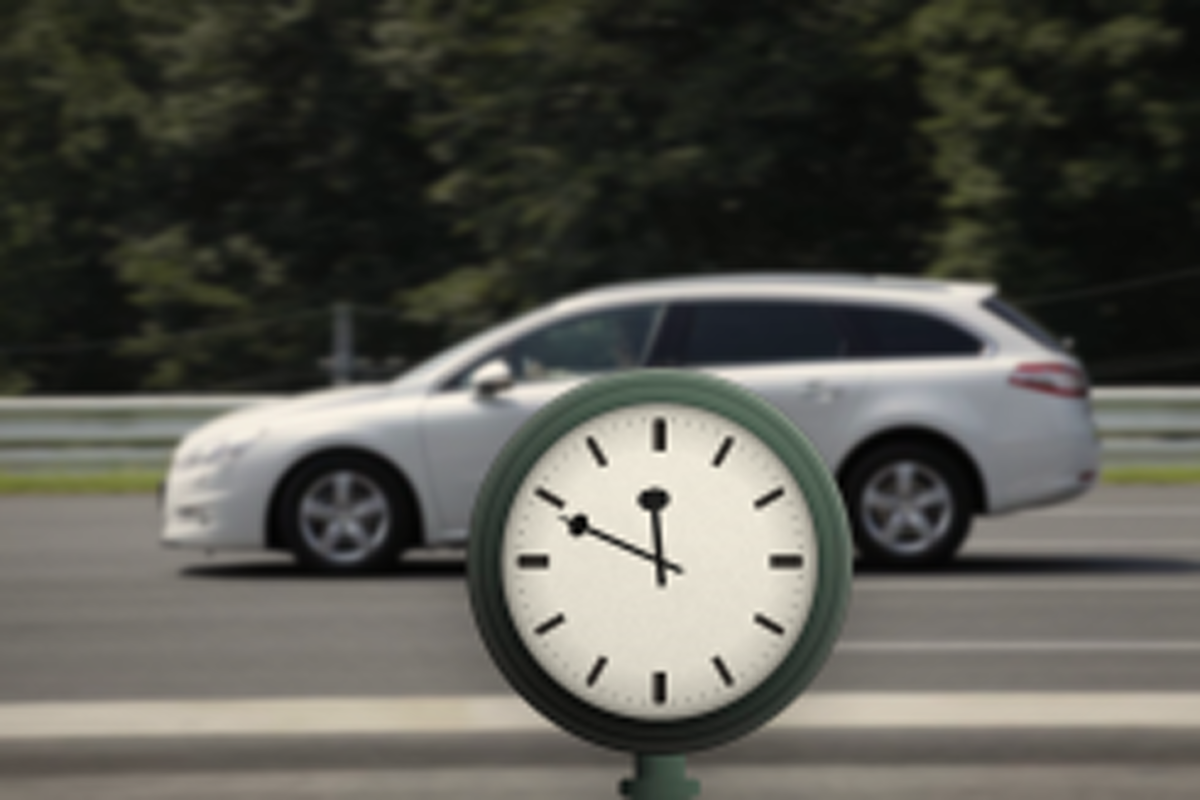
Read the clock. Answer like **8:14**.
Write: **11:49**
